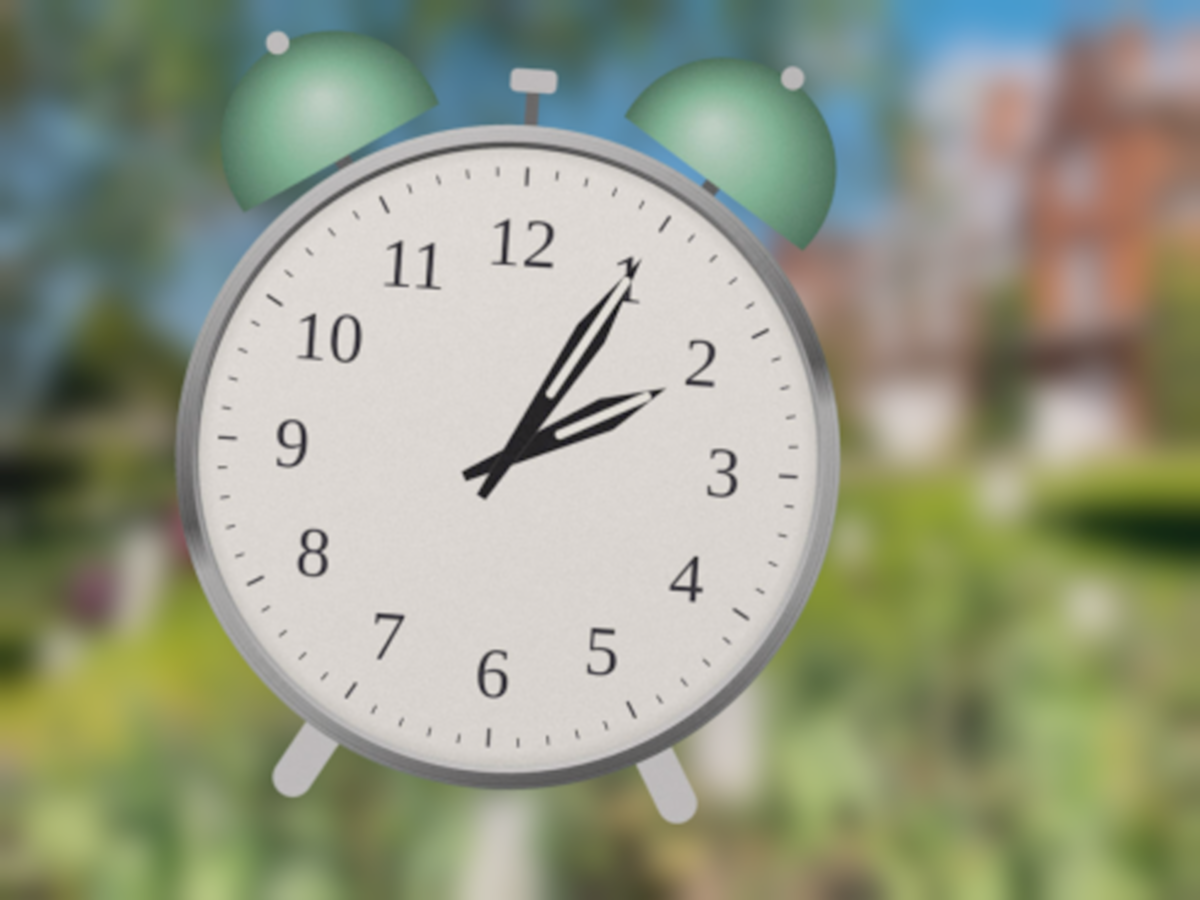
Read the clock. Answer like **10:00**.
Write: **2:05**
